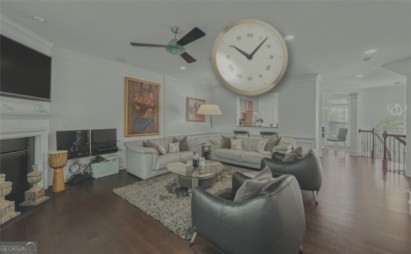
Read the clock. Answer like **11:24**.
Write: **10:07**
